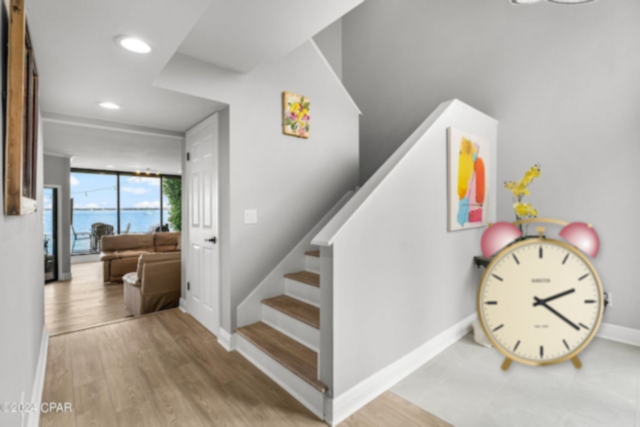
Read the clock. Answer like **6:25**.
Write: **2:21**
